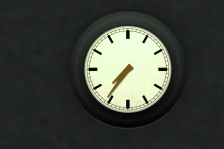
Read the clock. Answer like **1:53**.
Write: **7:36**
